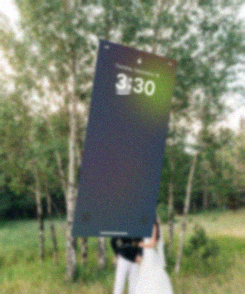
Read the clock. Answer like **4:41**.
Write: **3:30**
